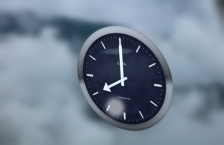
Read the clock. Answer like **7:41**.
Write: **8:00**
